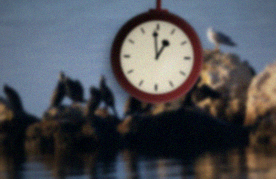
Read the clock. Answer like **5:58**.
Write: **12:59**
